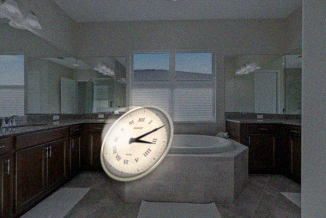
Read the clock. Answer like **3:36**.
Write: **3:10**
